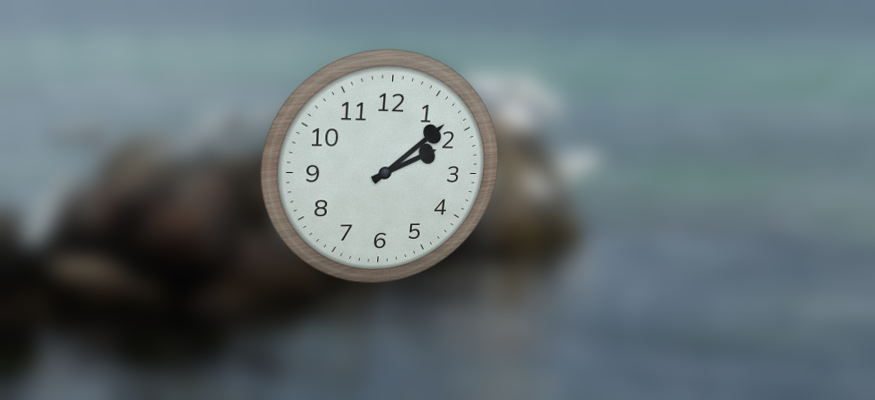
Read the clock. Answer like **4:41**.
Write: **2:08**
